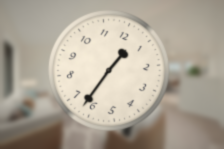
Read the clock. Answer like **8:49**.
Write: **12:32**
